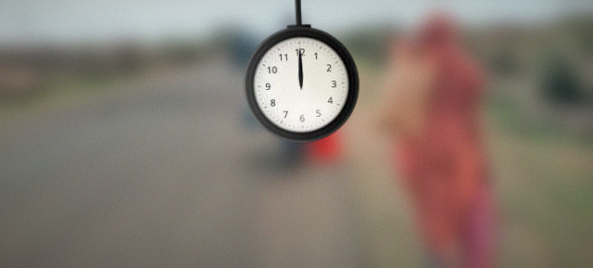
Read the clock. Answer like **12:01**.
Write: **12:00**
